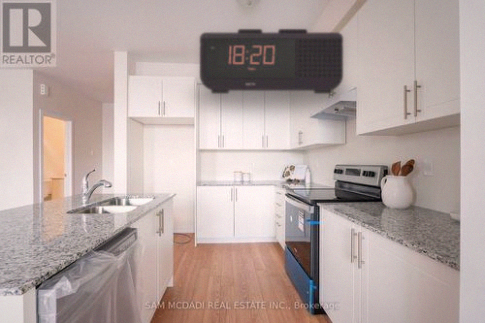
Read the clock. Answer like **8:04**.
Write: **18:20**
